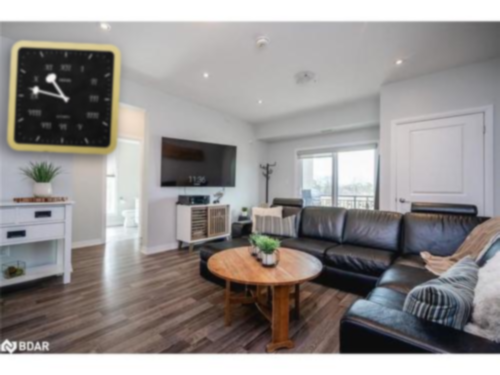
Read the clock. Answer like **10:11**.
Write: **10:47**
